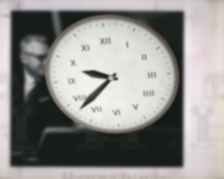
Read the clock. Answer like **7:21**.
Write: **9:38**
